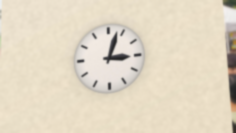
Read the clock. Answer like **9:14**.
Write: **3:03**
